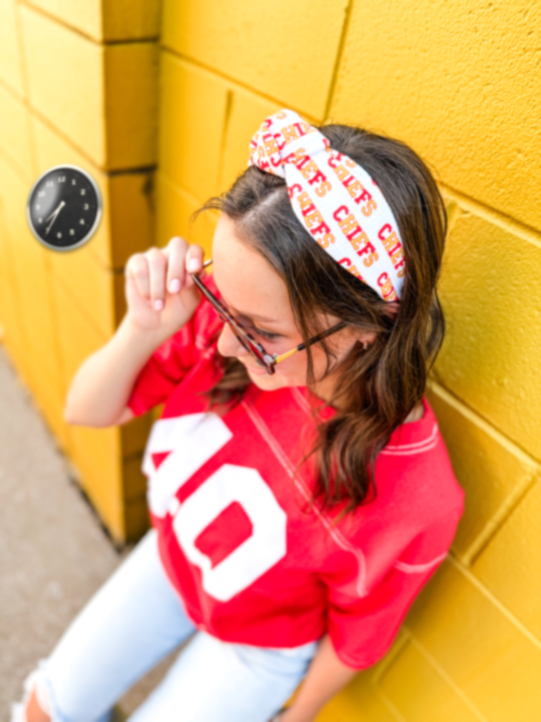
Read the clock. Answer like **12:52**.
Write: **7:35**
